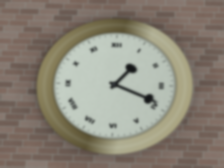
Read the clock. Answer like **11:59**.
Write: **1:19**
